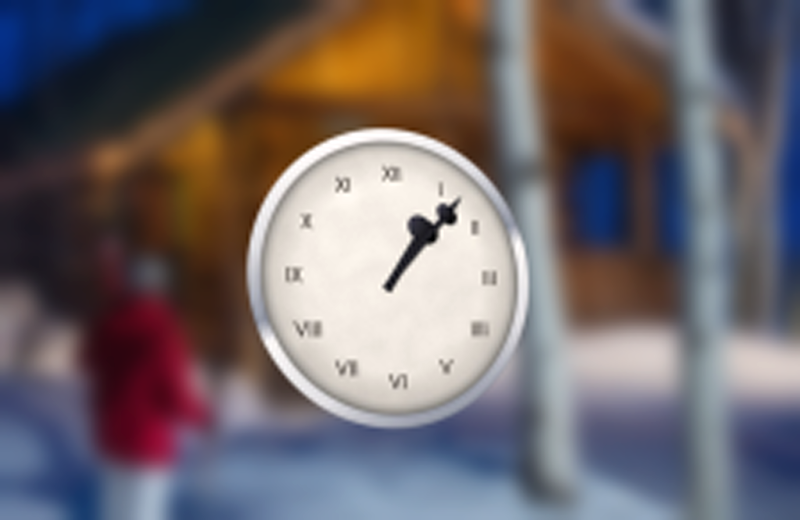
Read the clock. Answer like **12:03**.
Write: **1:07**
